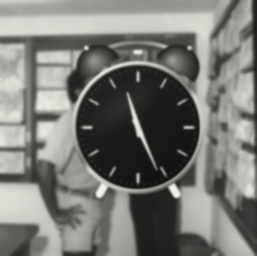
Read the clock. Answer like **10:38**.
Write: **11:26**
